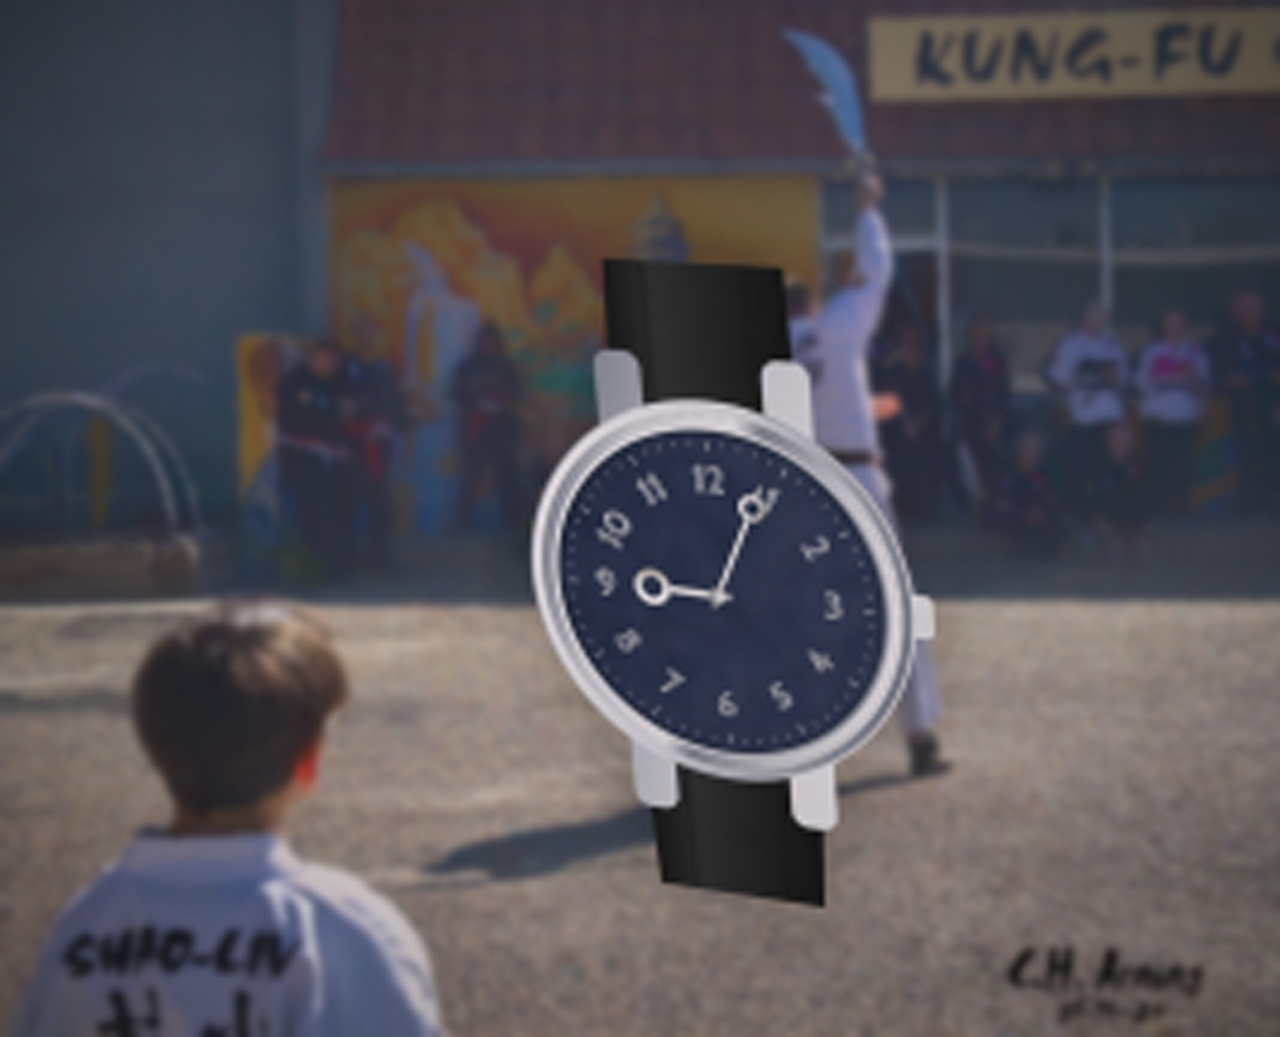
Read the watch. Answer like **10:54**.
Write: **9:04**
